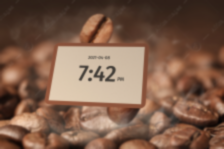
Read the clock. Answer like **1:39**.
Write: **7:42**
